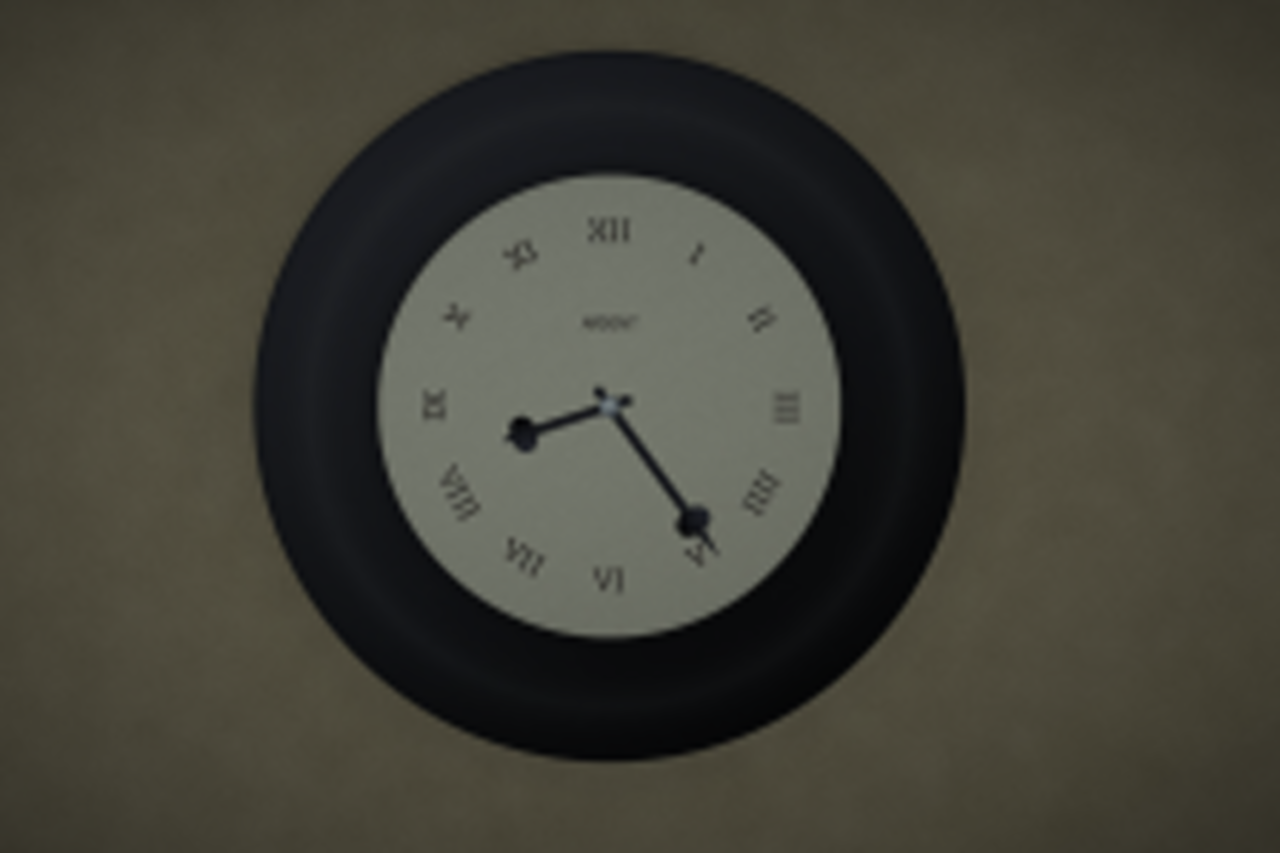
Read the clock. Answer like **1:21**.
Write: **8:24**
